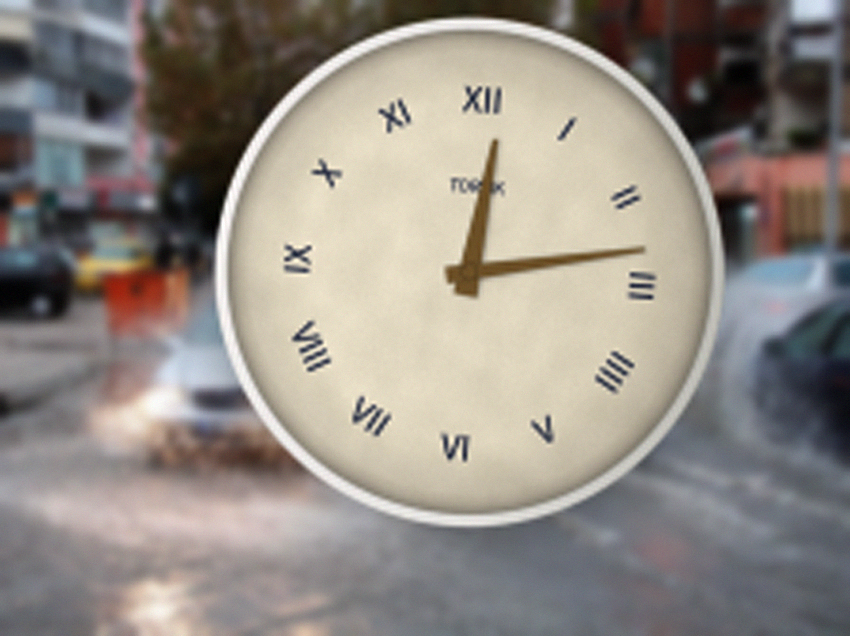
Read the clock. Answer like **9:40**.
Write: **12:13**
